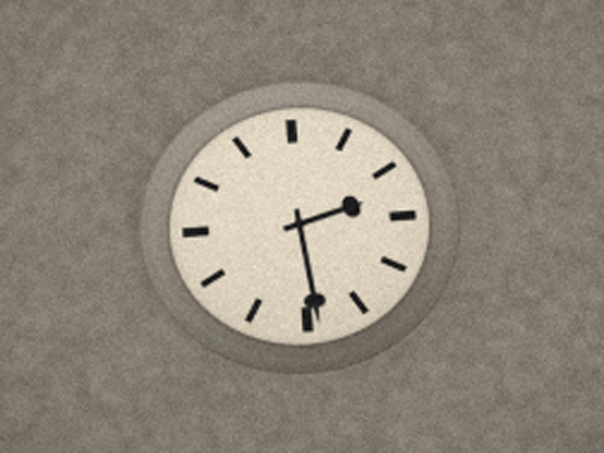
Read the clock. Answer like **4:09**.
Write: **2:29**
